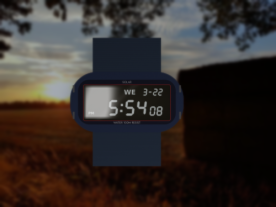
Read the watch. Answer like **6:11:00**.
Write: **5:54:08**
